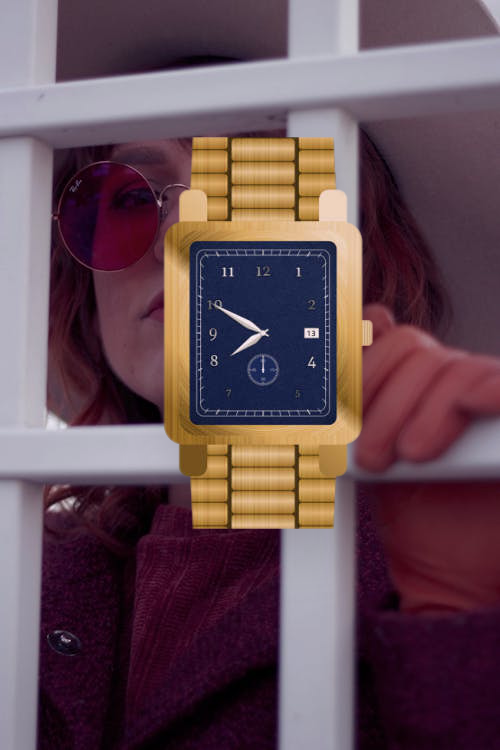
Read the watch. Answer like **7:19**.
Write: **7:50**
